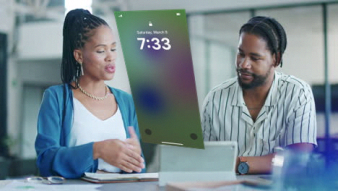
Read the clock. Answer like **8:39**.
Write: **7:33**
